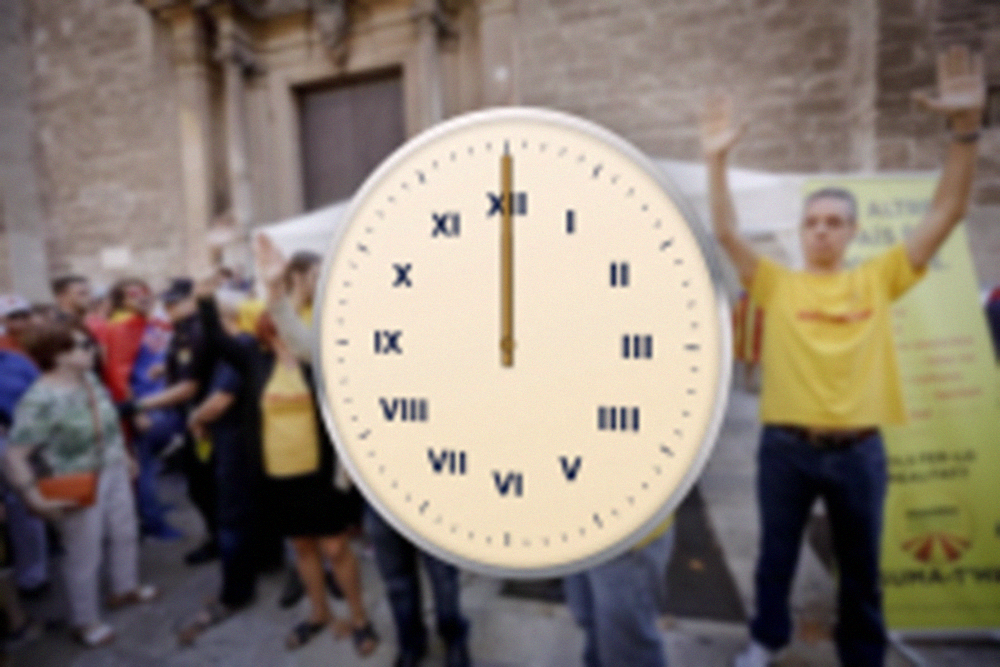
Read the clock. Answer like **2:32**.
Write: **12:00**
